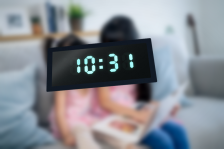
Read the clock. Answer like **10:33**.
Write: **10:31**
